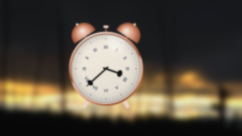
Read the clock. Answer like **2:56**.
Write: **3:38**
